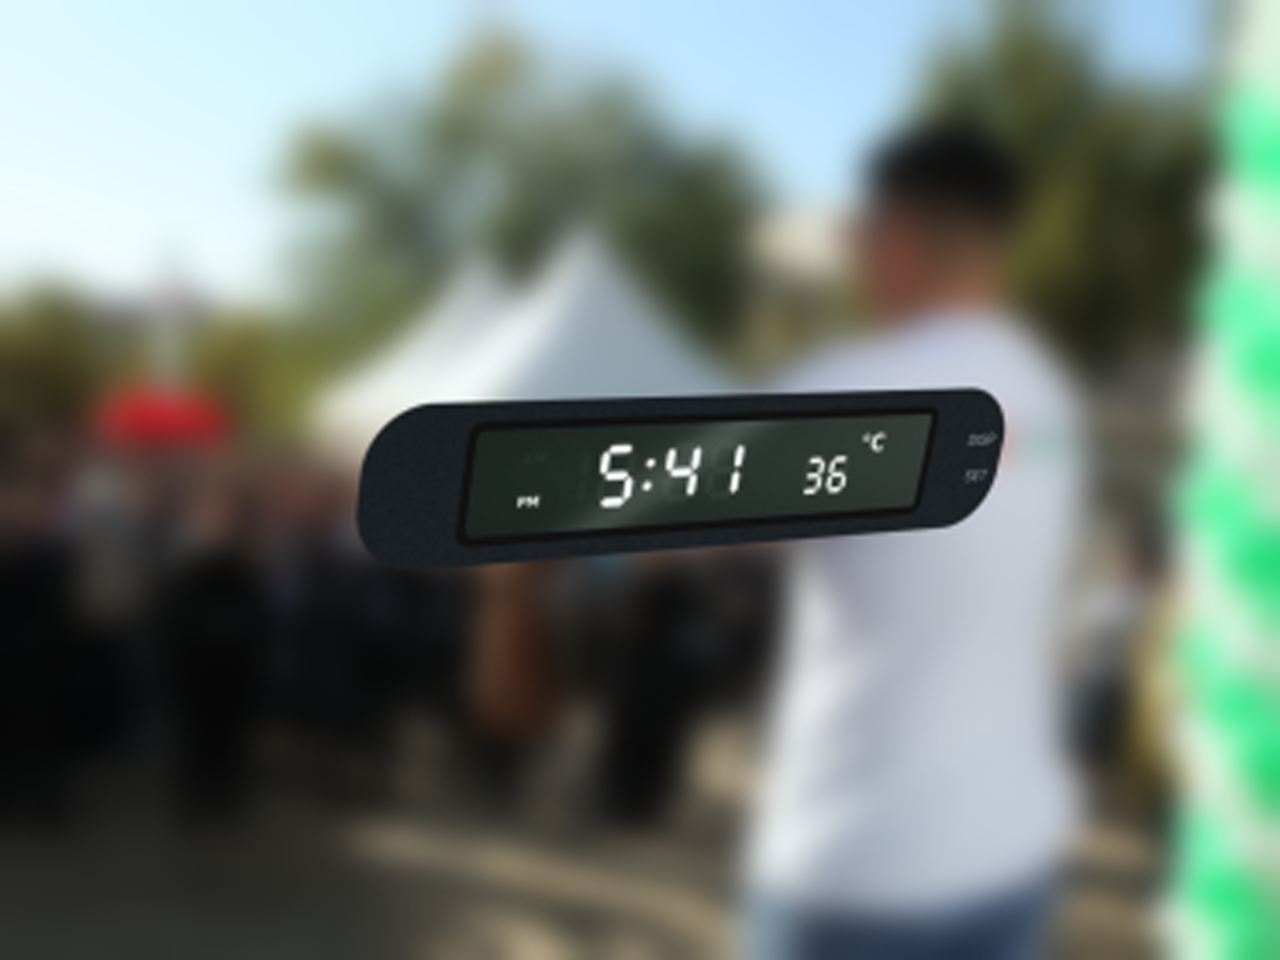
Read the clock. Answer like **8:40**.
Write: **5:41**
